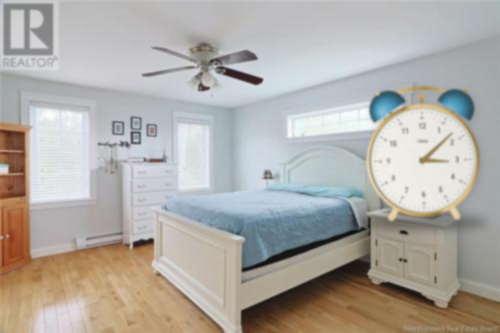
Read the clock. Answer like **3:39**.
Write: **3:08**
